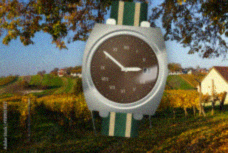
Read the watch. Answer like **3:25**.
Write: **2:51**
